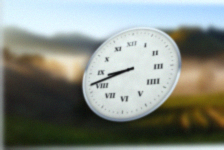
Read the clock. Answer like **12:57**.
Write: **8:42**
